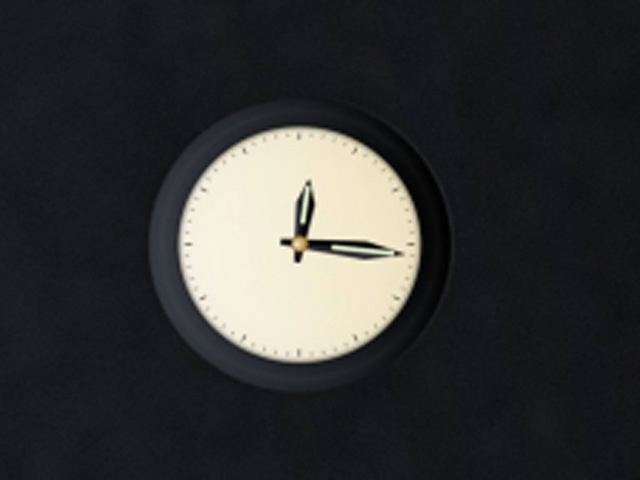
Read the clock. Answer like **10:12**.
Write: **12:16**
